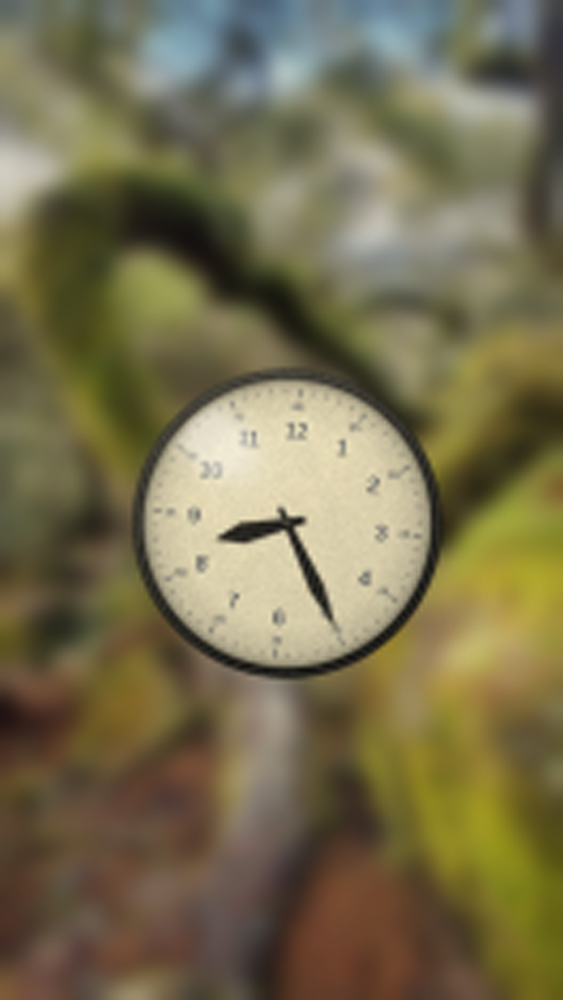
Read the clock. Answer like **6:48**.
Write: **8:25**
